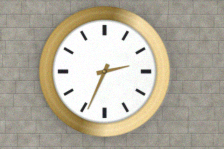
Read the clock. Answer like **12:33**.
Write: **2:34**
